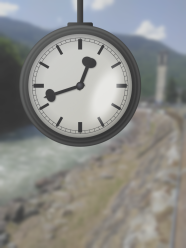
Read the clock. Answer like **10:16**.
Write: **12:42**
